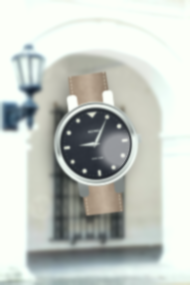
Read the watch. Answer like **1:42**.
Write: **9:05**
